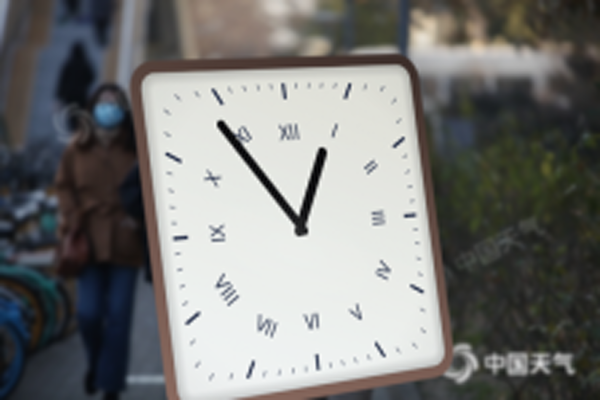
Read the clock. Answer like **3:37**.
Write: **12:54**
